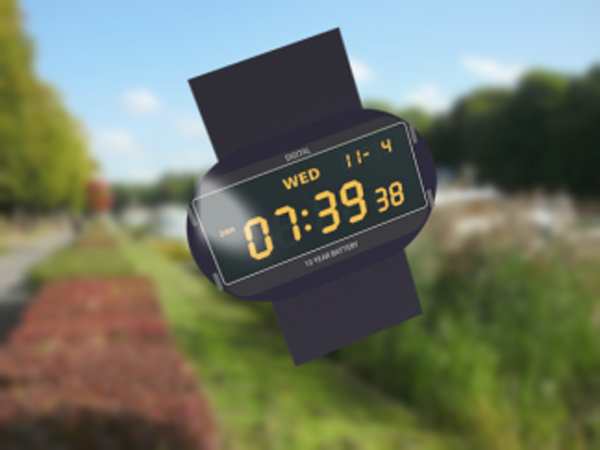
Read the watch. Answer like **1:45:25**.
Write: **7:39:38**
